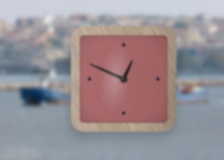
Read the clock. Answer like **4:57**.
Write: **12:49**
